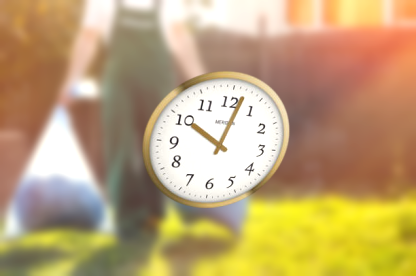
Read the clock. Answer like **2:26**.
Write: **10:02**
